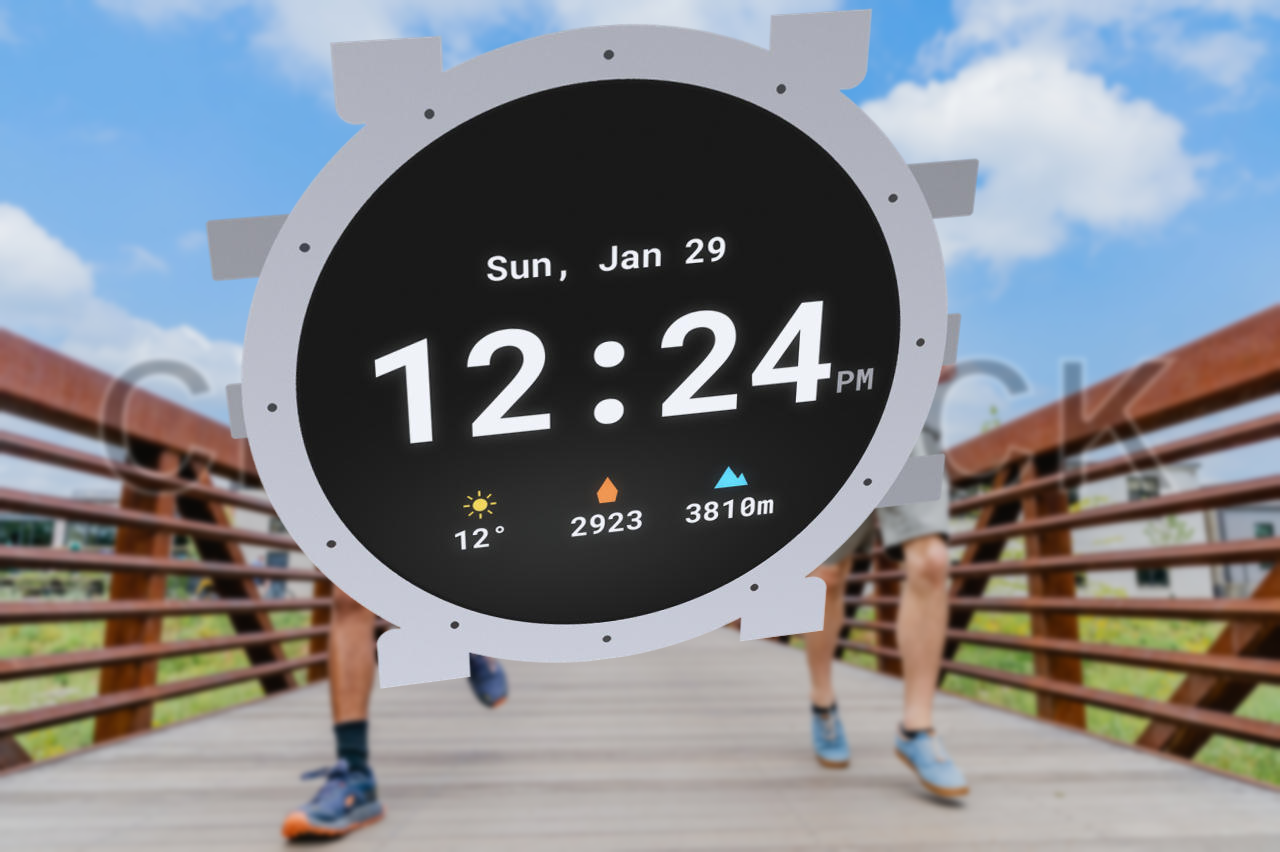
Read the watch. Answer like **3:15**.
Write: **12:24**
